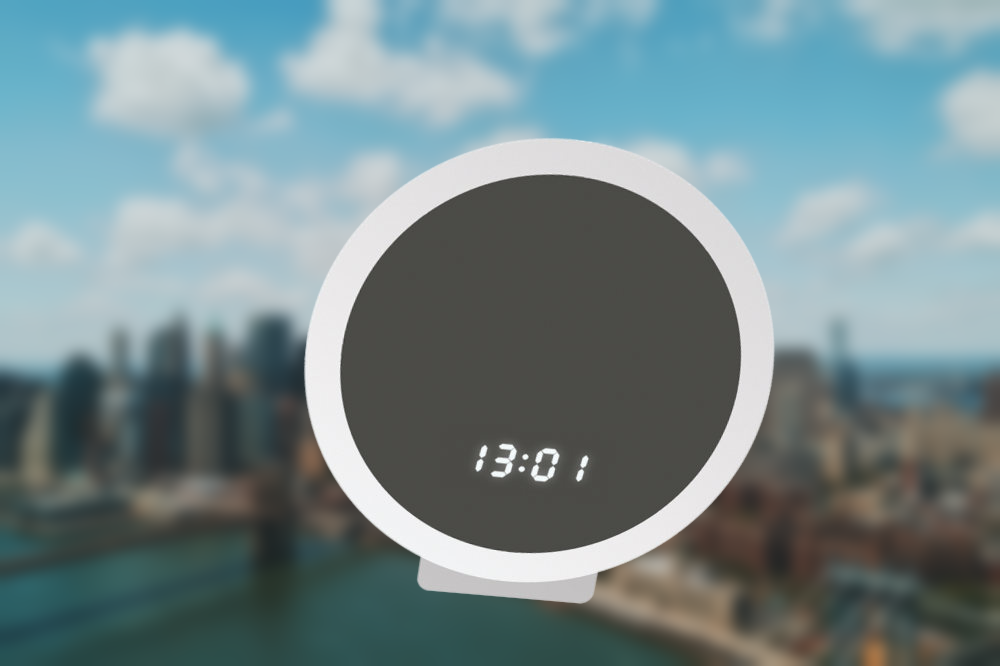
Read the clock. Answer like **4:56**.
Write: **13:01**
